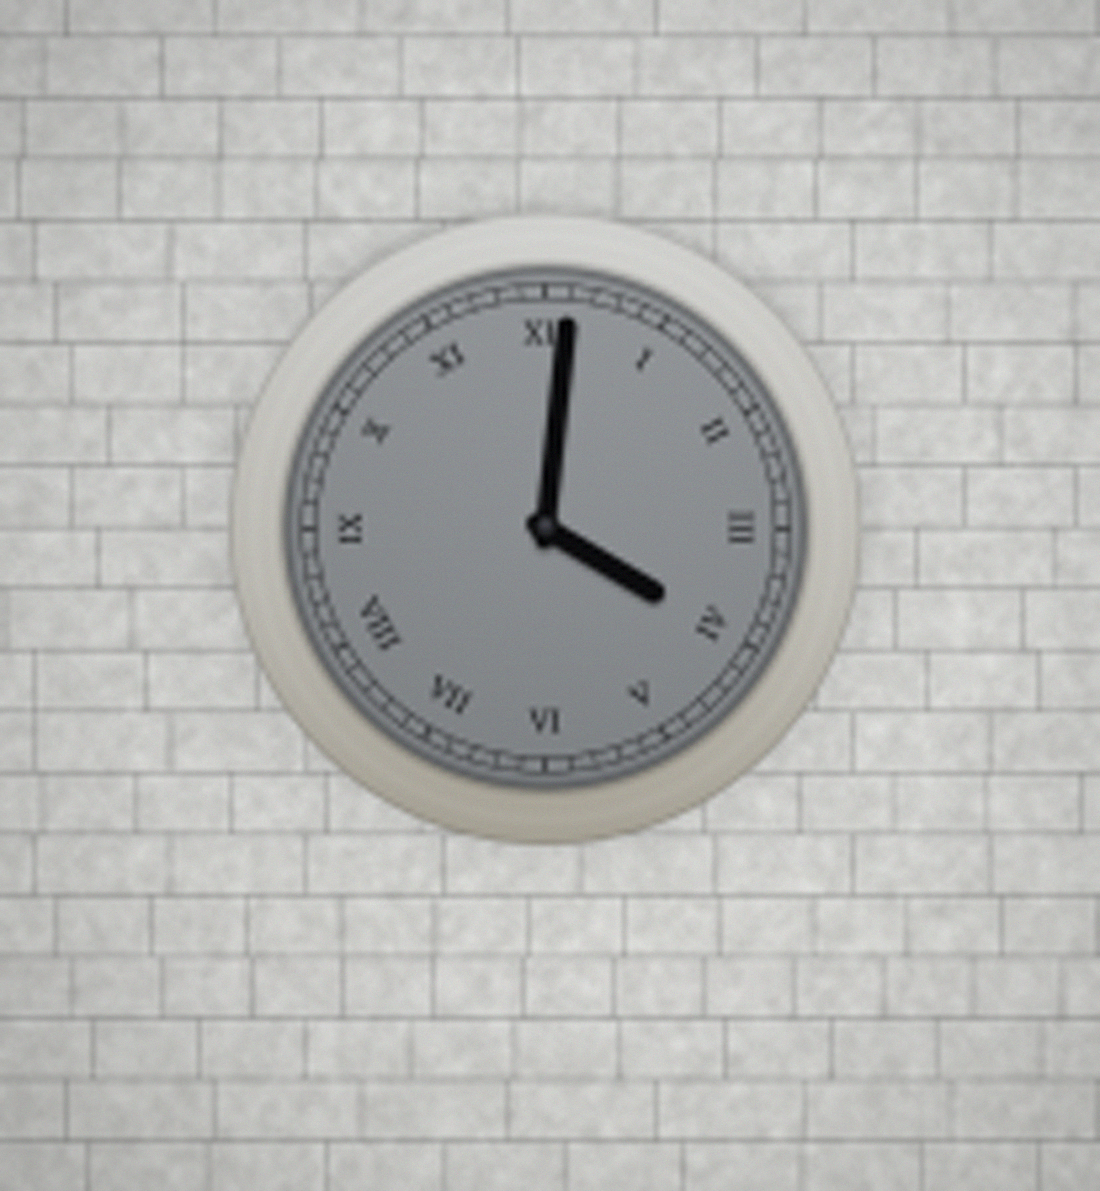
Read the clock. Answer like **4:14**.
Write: **4:01**
